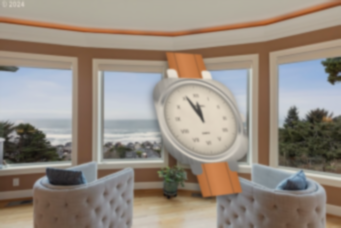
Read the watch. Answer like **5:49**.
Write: **11:56**
